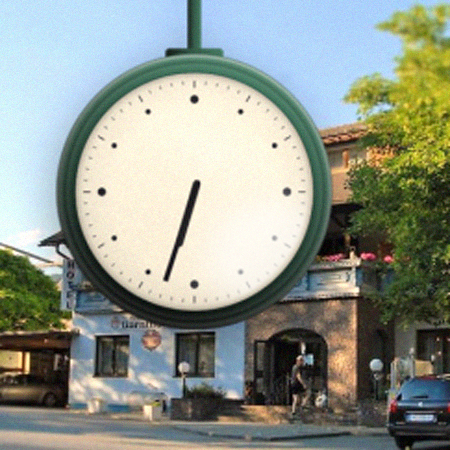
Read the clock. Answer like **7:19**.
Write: **6:33**
